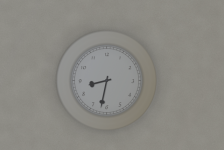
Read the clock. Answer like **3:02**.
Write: **8:32**
